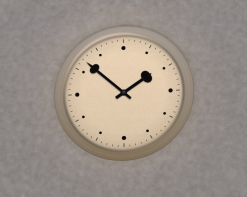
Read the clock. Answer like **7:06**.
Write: **1:52**
